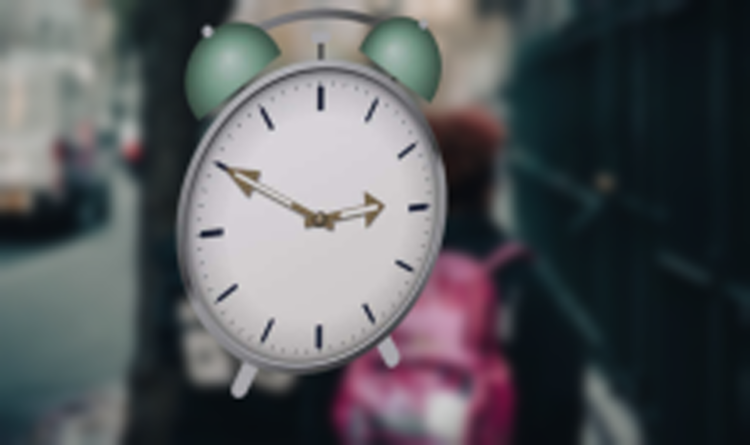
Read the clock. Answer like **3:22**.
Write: **2:50**
